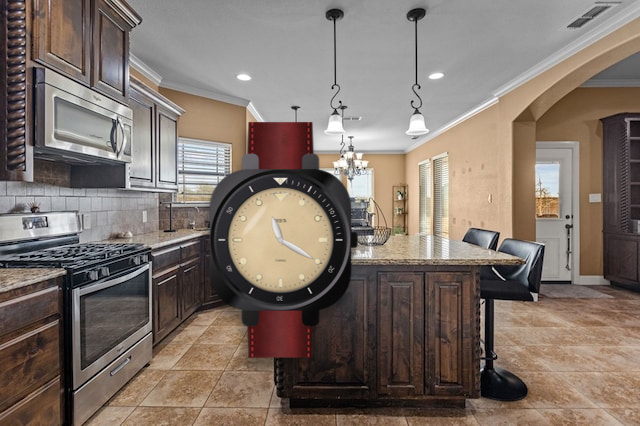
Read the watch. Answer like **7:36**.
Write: **11:20**
